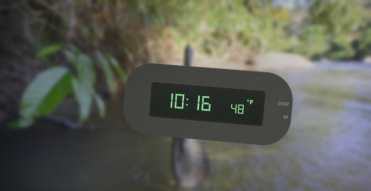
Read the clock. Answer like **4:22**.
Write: **10:16**
